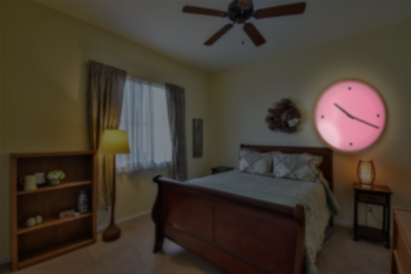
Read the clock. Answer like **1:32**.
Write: **10:19**
